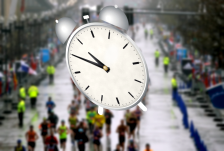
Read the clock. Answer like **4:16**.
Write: **10:50**
